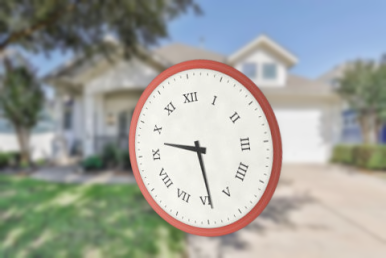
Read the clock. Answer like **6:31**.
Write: **9:29**
